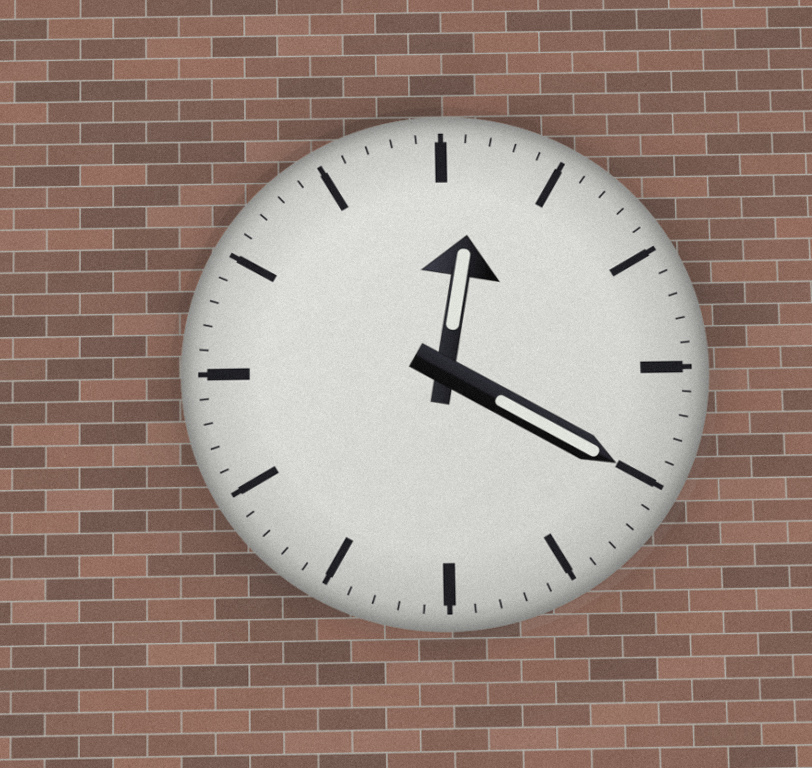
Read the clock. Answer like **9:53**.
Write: **12:20**
